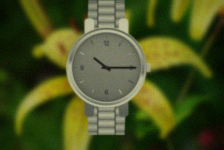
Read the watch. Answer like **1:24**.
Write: **10:15**
